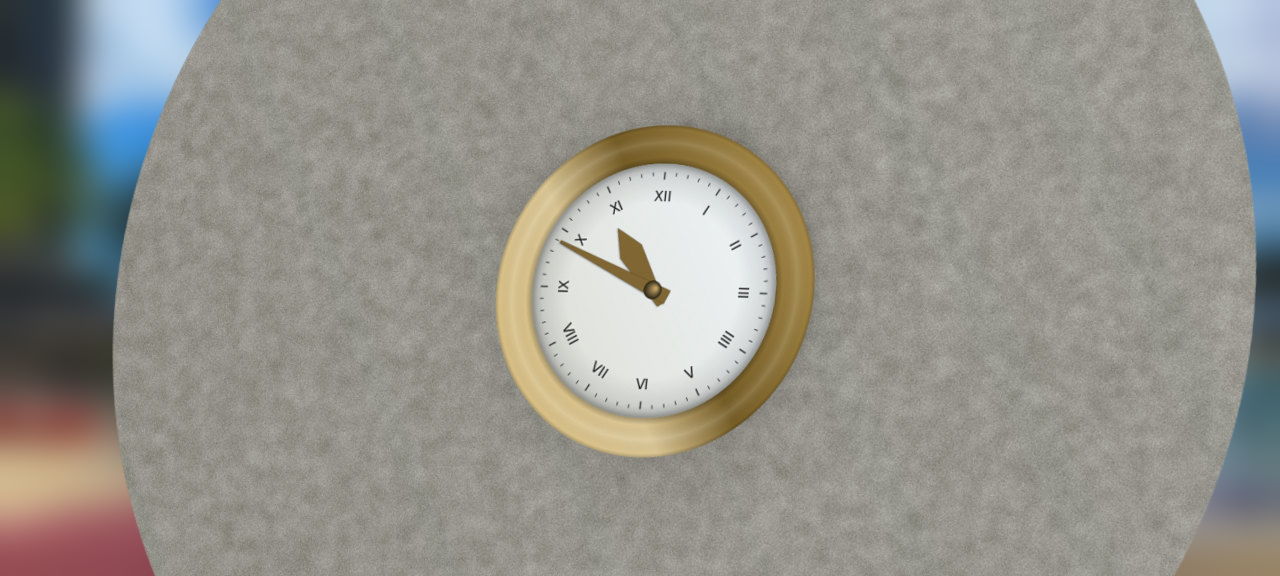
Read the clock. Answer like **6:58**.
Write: **10:49**
